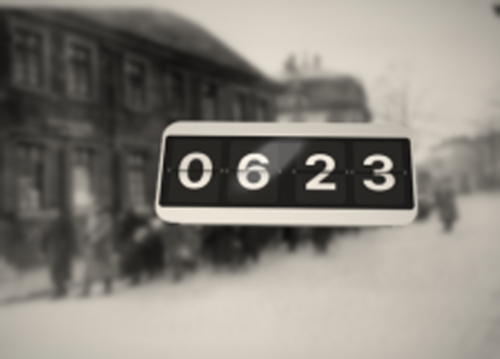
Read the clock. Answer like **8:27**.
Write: **6:23**
